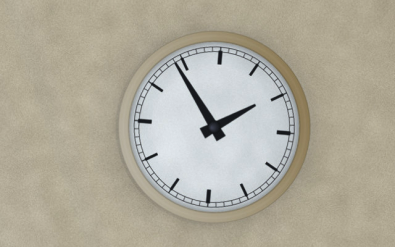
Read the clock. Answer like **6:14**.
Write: **1:54**
